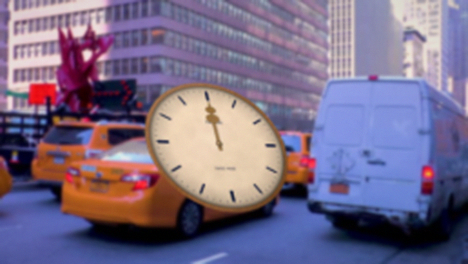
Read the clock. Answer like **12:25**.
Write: **12:00**
